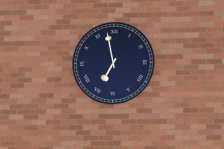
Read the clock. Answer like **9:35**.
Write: **6:58**
